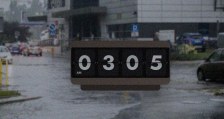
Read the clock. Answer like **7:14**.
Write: **3:05**
